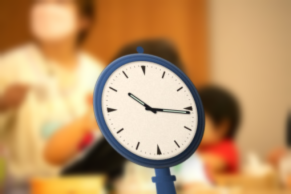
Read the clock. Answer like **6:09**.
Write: **10:16**
